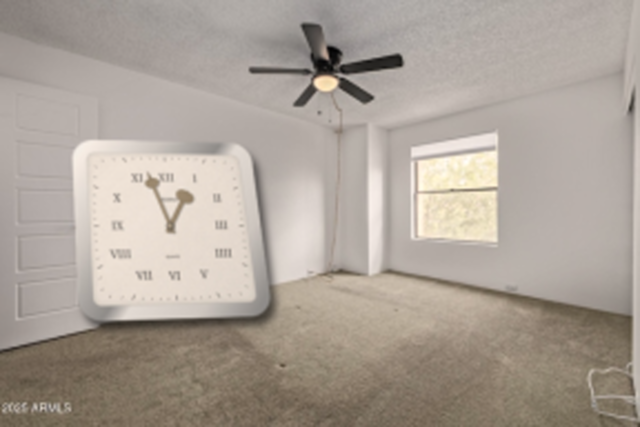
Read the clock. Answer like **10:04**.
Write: **12:57**
